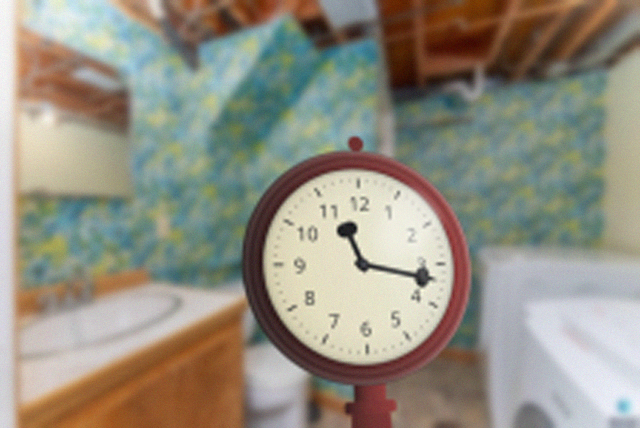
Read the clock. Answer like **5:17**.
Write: **11:17**
